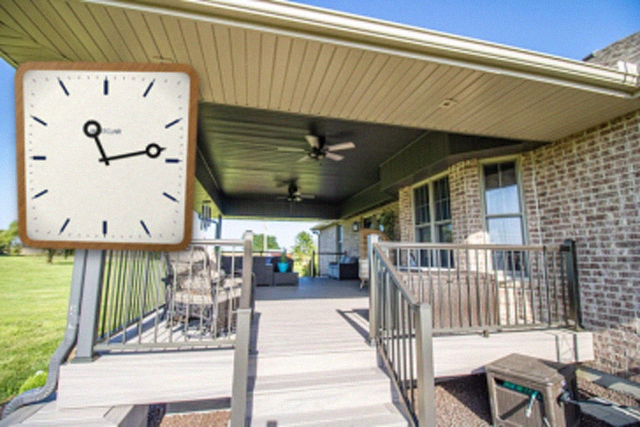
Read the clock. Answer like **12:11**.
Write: **11:13**
